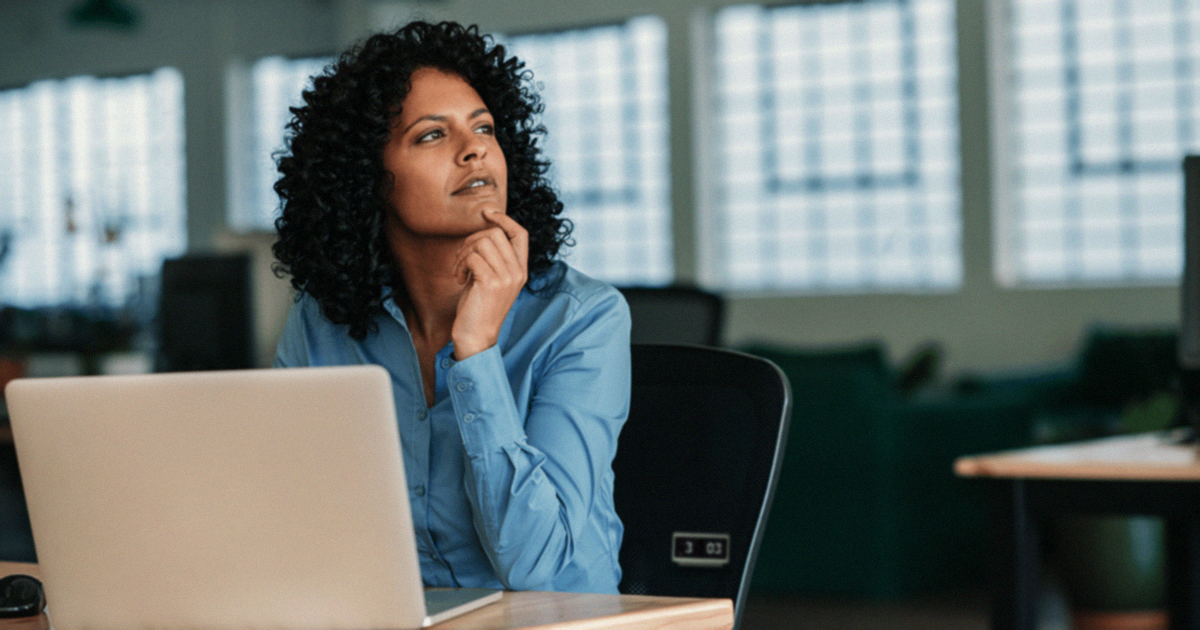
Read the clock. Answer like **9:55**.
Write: **3:03**
